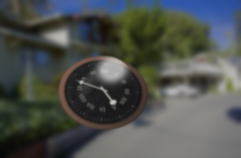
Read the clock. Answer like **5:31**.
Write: **4:48**
